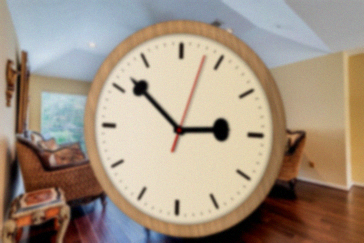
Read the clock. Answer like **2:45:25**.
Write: **2:52:03**
